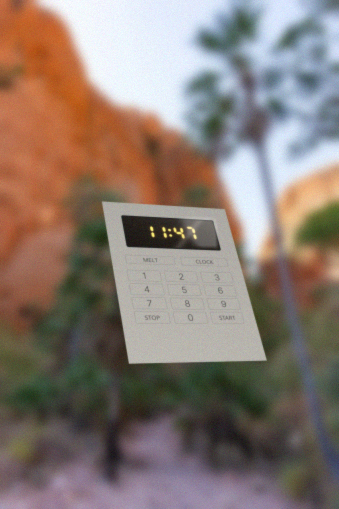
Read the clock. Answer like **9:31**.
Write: **11:47**
